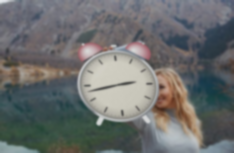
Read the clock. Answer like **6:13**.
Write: **2:43**
